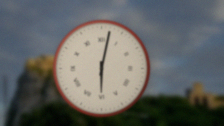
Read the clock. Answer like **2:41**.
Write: **6:02**
